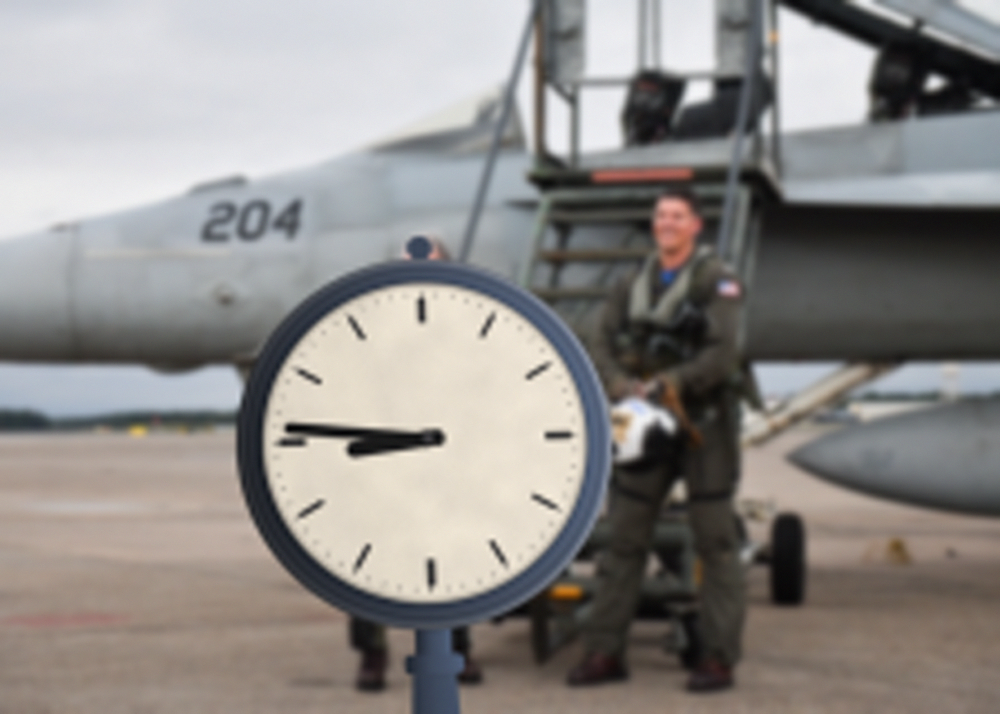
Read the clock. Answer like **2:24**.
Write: **8:46**
